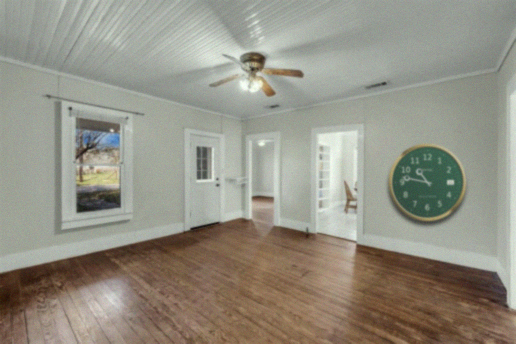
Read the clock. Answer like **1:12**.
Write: **10:47**
